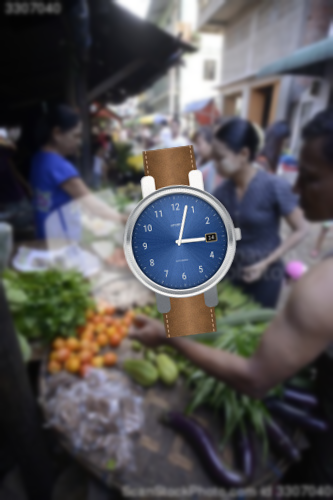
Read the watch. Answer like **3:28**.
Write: **3:03**
